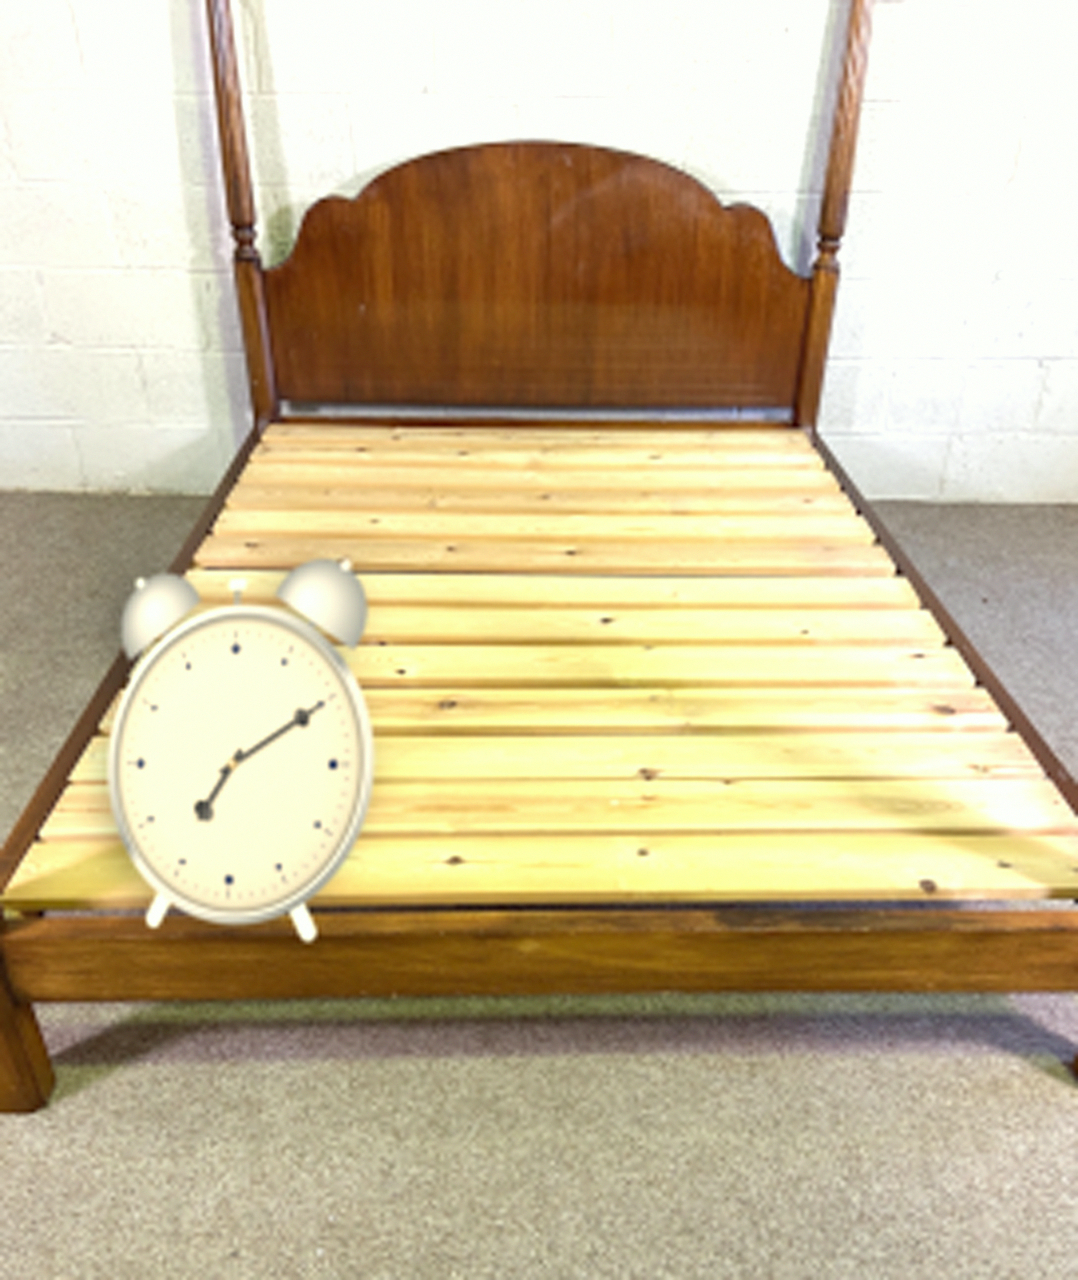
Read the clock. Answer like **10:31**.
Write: **7:10**
